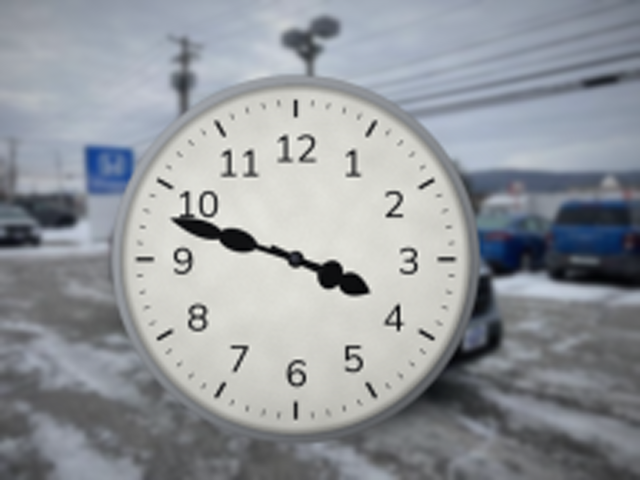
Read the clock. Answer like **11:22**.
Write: **3:48**
